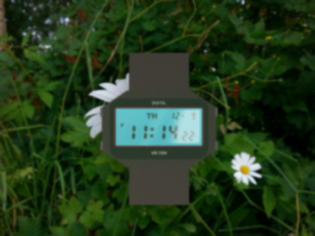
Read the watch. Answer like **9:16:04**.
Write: **11:14:22**
